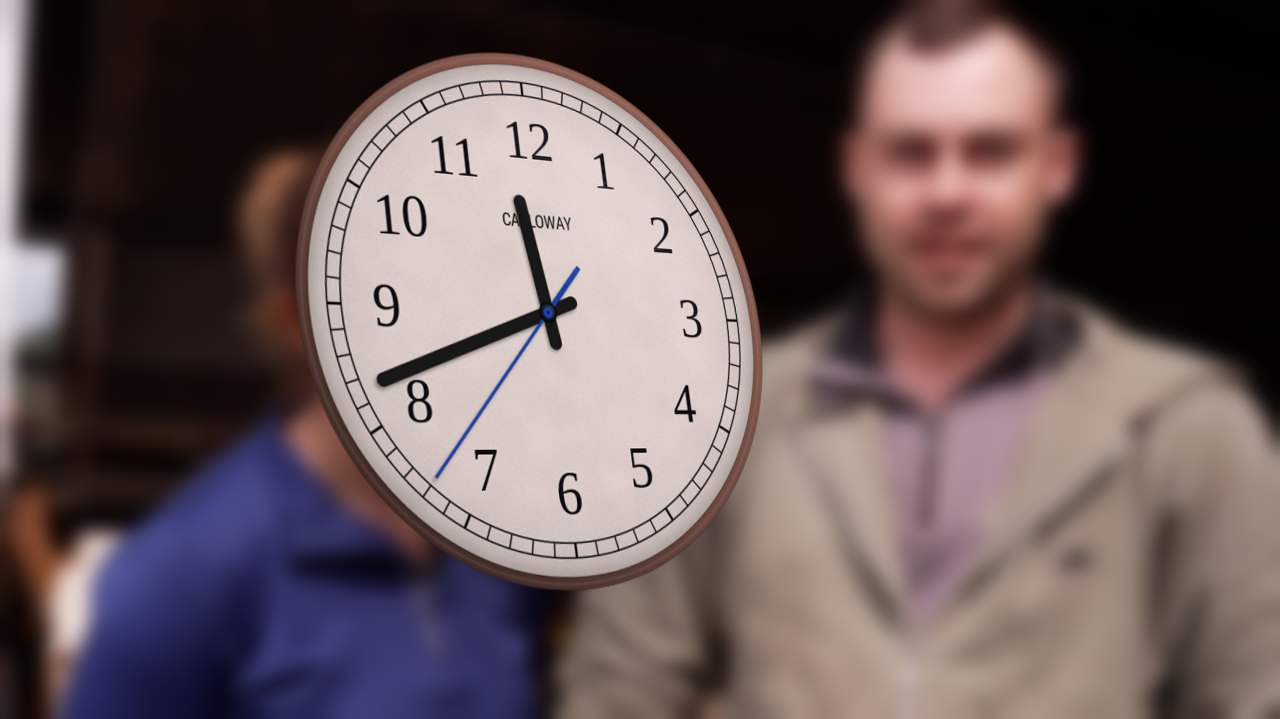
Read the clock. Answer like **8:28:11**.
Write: **11:41:37**
